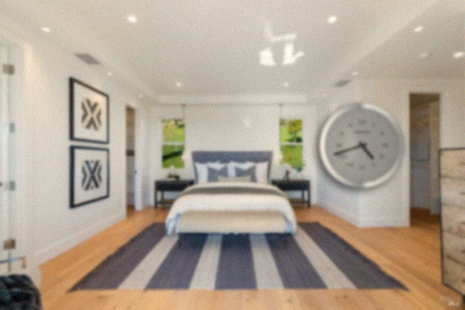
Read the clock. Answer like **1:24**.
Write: **4:42**
